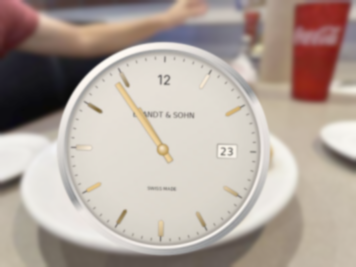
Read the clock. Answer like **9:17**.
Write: **10:54**
